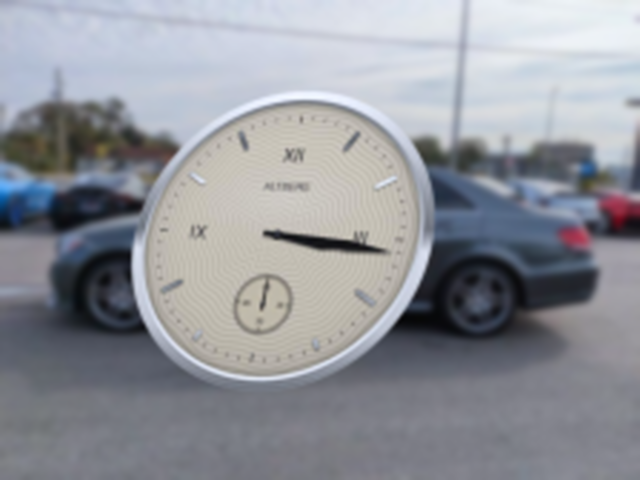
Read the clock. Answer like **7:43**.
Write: **3:16**
